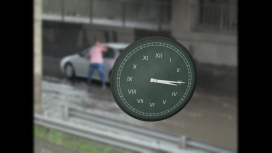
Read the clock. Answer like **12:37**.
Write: **3:15**
